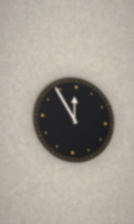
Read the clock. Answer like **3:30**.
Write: **11:54**
